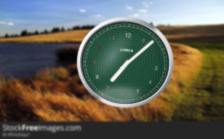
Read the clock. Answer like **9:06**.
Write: **7:07**
